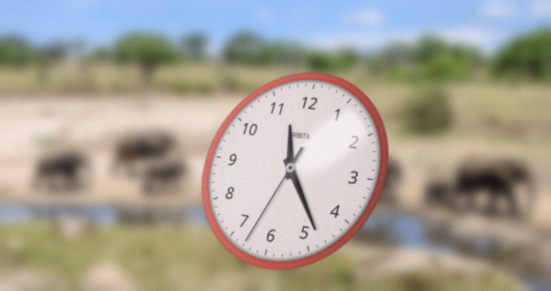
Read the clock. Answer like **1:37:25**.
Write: **11:23:33**
